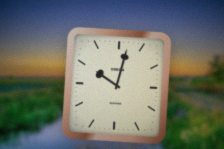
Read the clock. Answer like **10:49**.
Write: **10:02**
